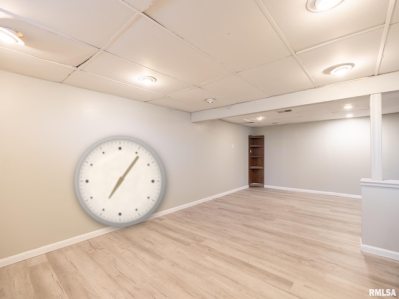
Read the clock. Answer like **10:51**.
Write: **7:06**
